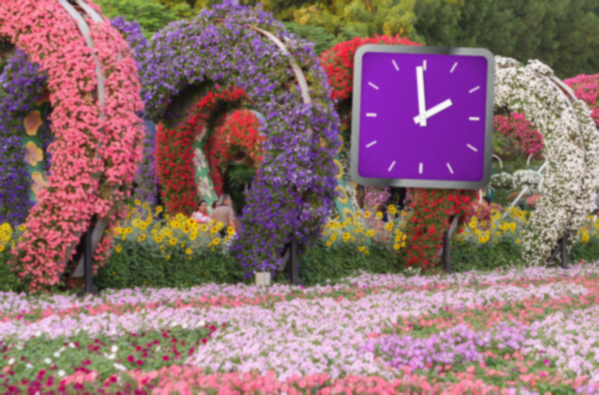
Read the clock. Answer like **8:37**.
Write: **1:59**
